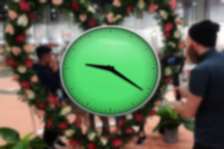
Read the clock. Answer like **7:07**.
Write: **9:21**
